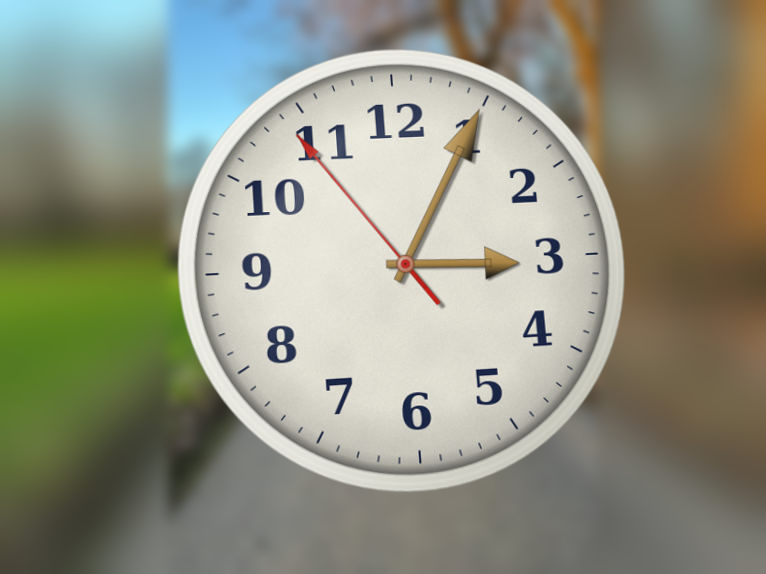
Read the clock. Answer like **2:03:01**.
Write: **3:04:54**
